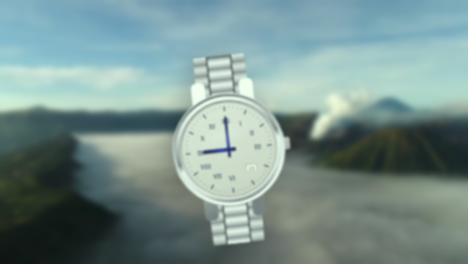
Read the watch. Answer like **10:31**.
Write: **9:00**
